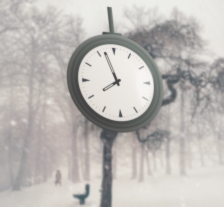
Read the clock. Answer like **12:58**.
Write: **7:57**
